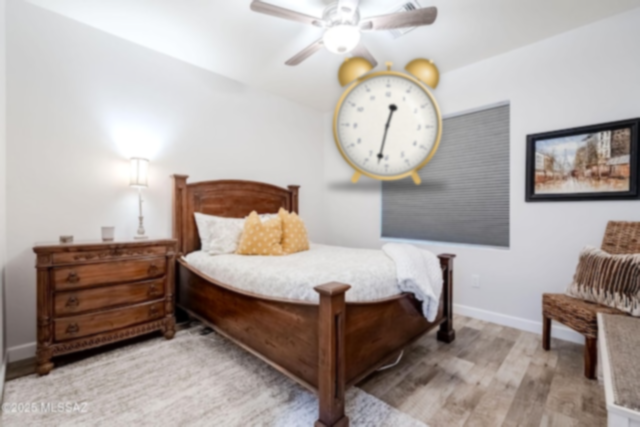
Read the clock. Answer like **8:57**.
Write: **12:32**
